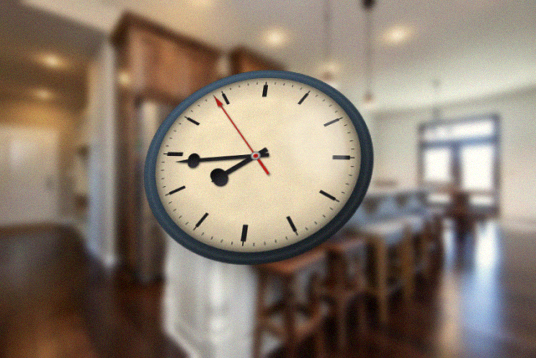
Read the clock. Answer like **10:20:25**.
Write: **7:43:54**
